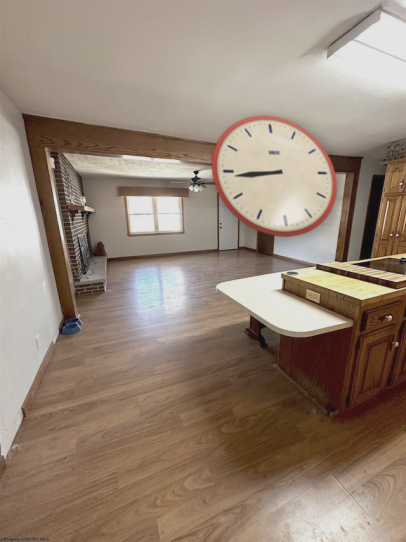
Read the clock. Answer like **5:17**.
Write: **8:44**
